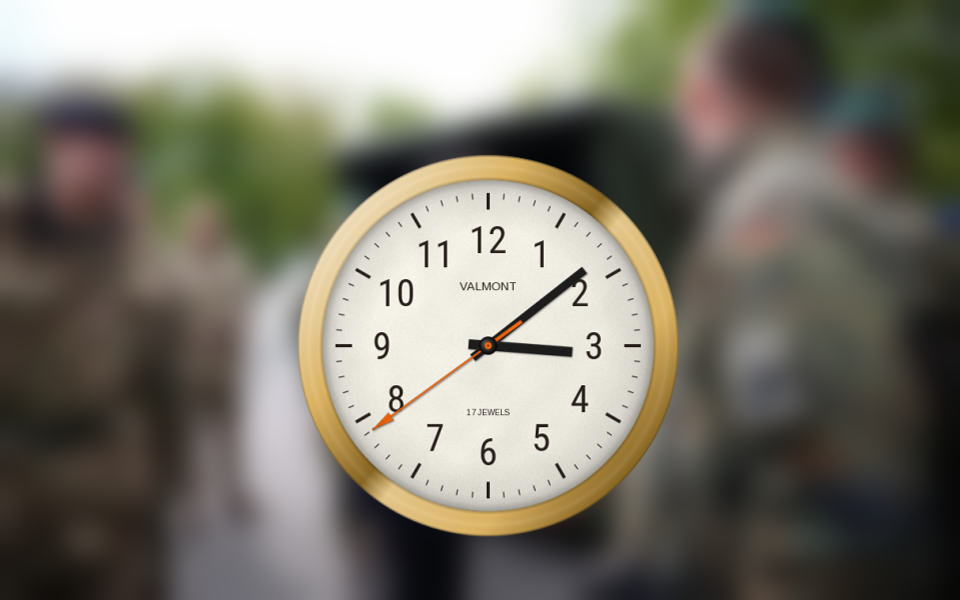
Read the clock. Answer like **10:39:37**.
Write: **3:08:39**
